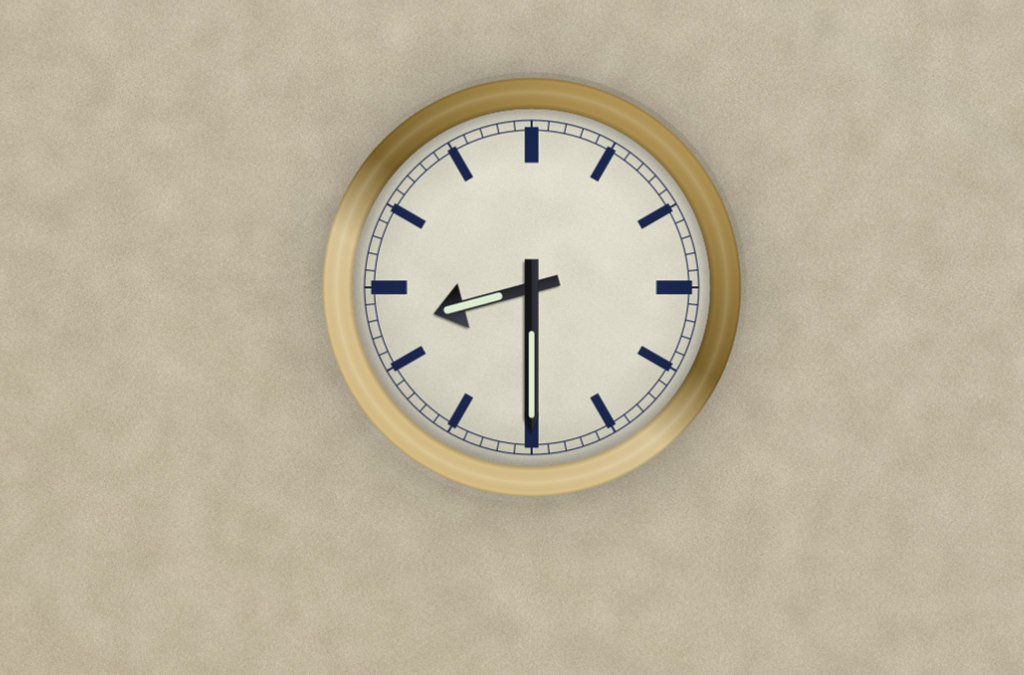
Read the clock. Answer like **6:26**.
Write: **8:30**
